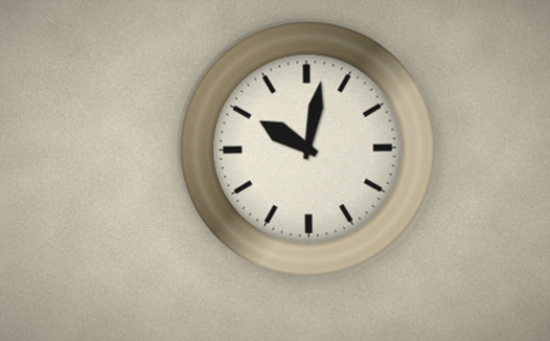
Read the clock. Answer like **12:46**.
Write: **10:02**
